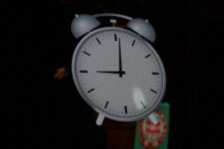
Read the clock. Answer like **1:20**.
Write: **9:01**
